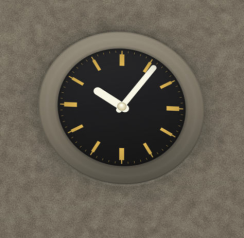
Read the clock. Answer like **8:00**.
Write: **10:06**
